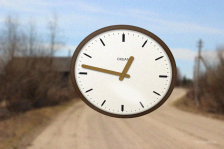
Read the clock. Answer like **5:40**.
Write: **12:47**
